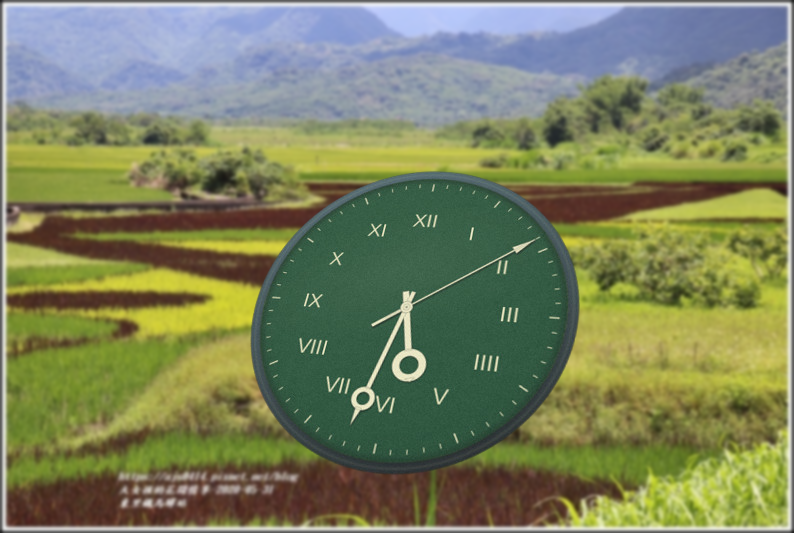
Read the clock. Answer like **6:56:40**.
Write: **5:32:09**
